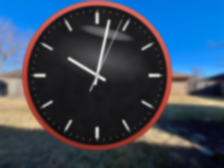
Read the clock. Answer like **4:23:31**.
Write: **10:02:04**
